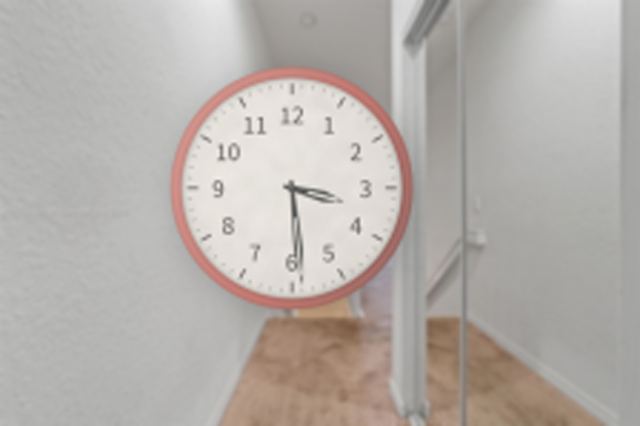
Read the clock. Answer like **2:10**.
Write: **3:29**
